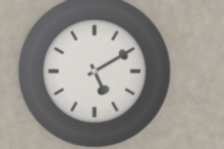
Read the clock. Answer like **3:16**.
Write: **5:10**
